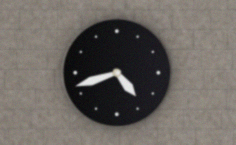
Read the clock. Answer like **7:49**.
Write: **4:42**
